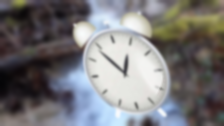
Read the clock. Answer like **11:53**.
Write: **12:54**
